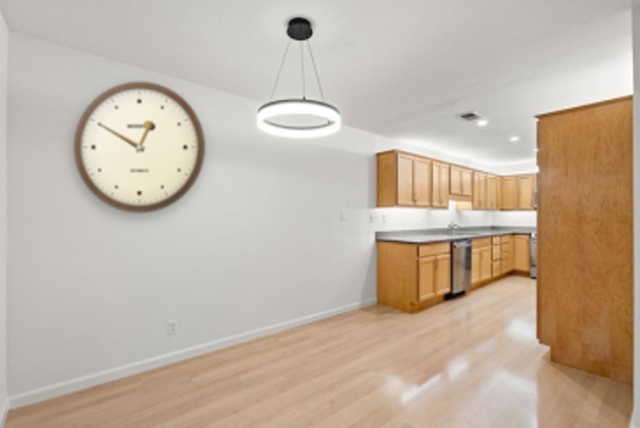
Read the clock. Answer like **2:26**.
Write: **12:50**
